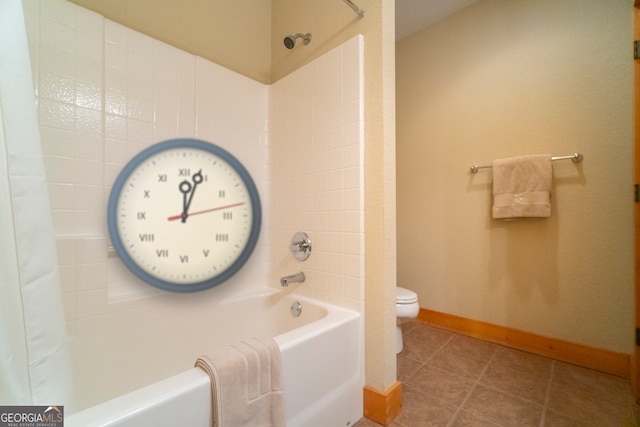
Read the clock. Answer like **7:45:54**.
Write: **12:03:13**
